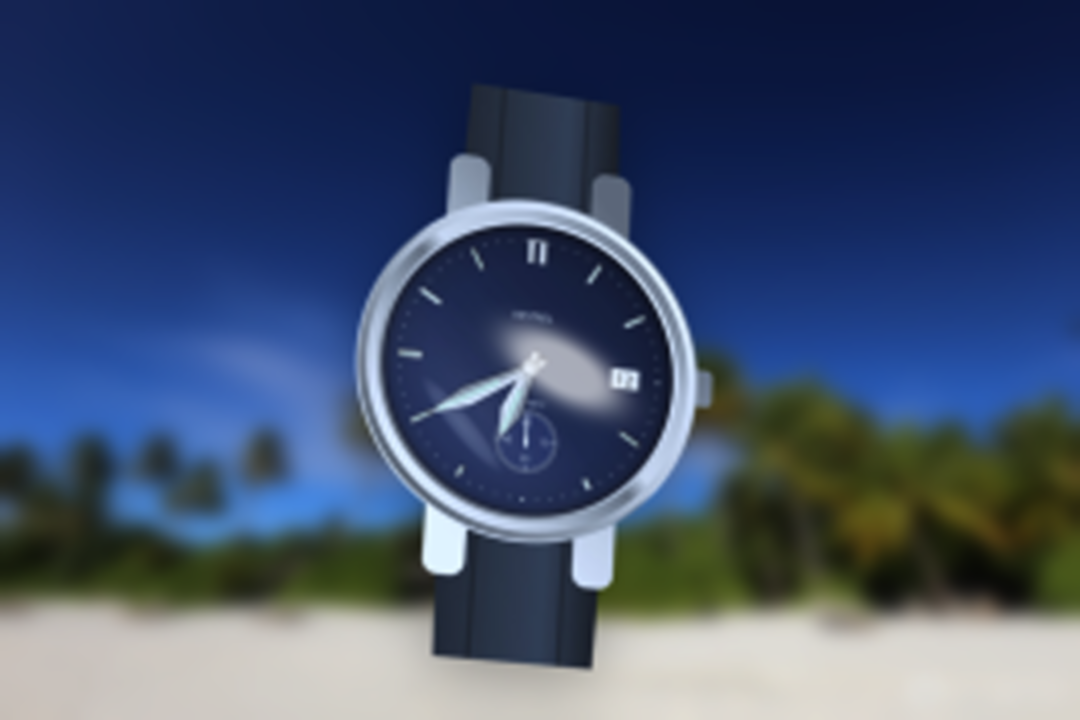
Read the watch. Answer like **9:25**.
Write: **6:40**
